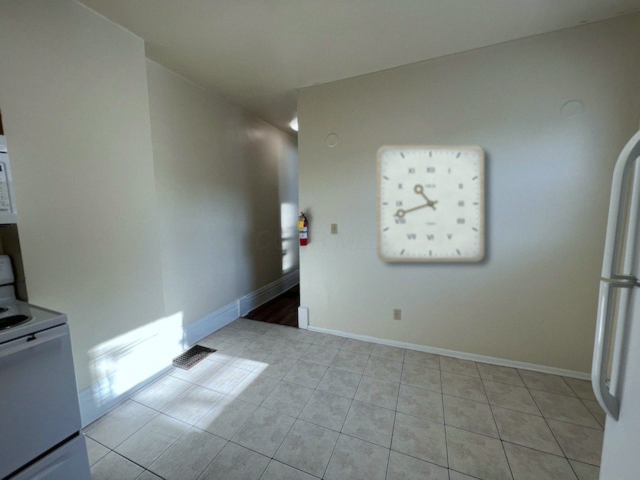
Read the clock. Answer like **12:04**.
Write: **10:42**
